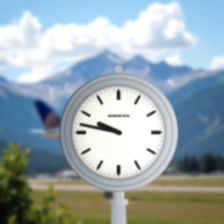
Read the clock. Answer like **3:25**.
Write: **9:47**
